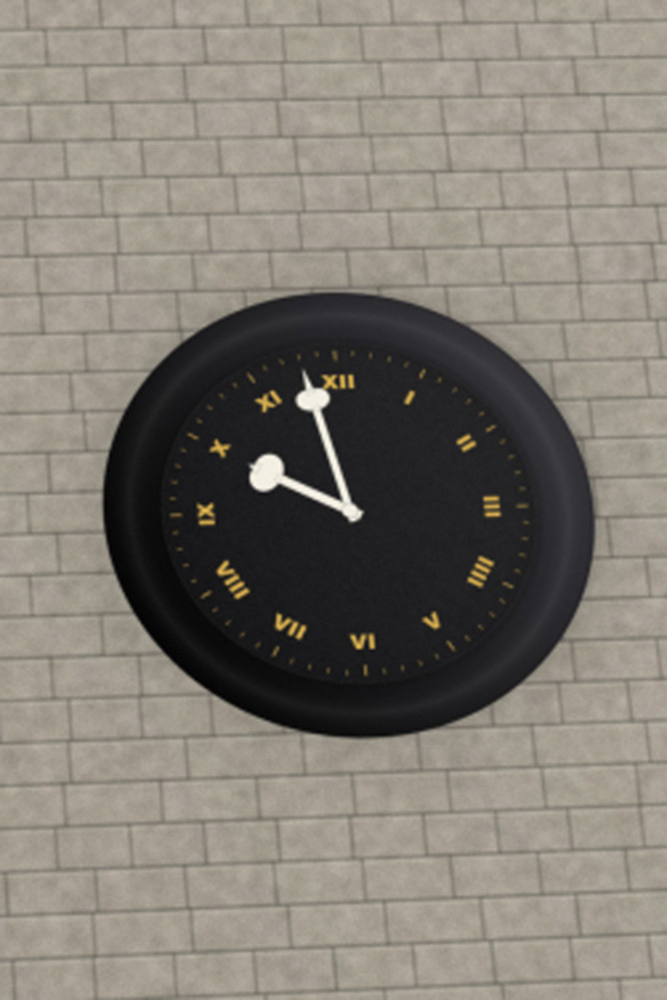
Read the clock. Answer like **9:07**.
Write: **9:58**
